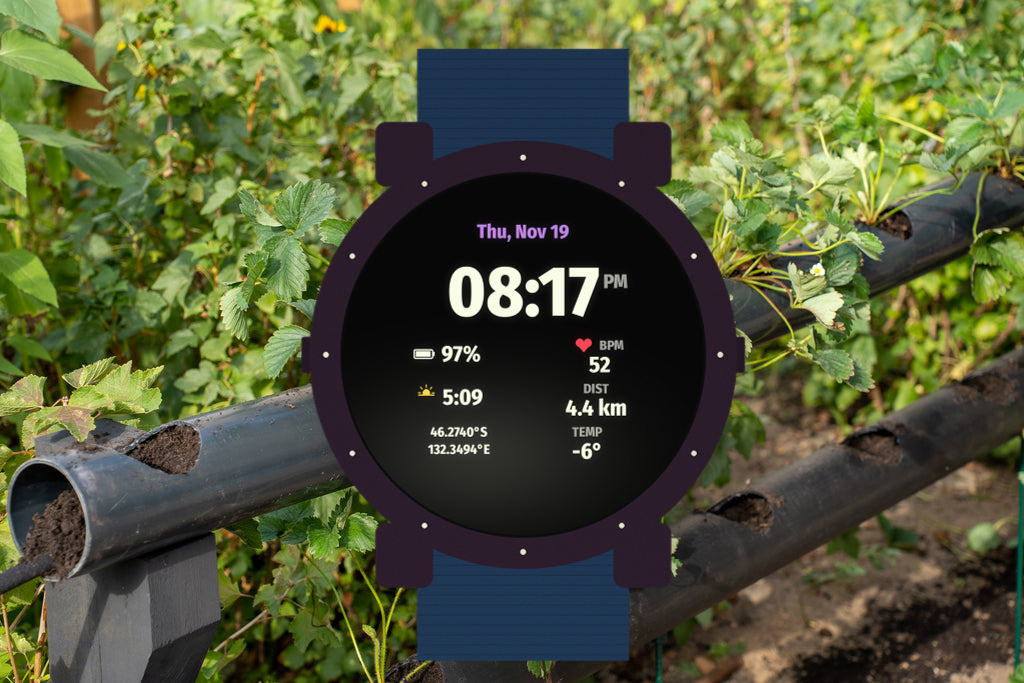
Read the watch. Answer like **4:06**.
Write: **8:17**
